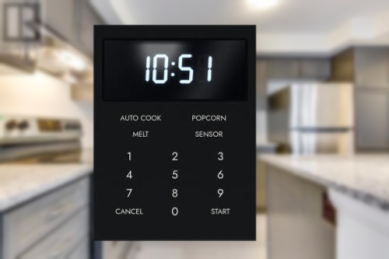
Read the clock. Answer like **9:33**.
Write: **10:51**
